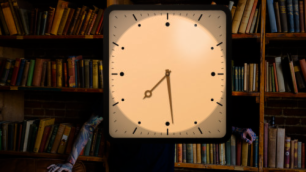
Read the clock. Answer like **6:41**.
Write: **7:29**
